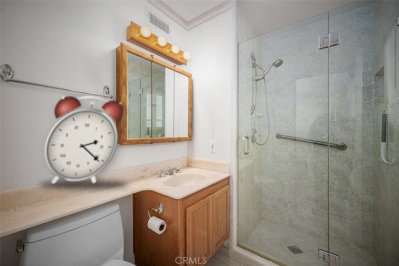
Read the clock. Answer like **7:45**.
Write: **2:21**
